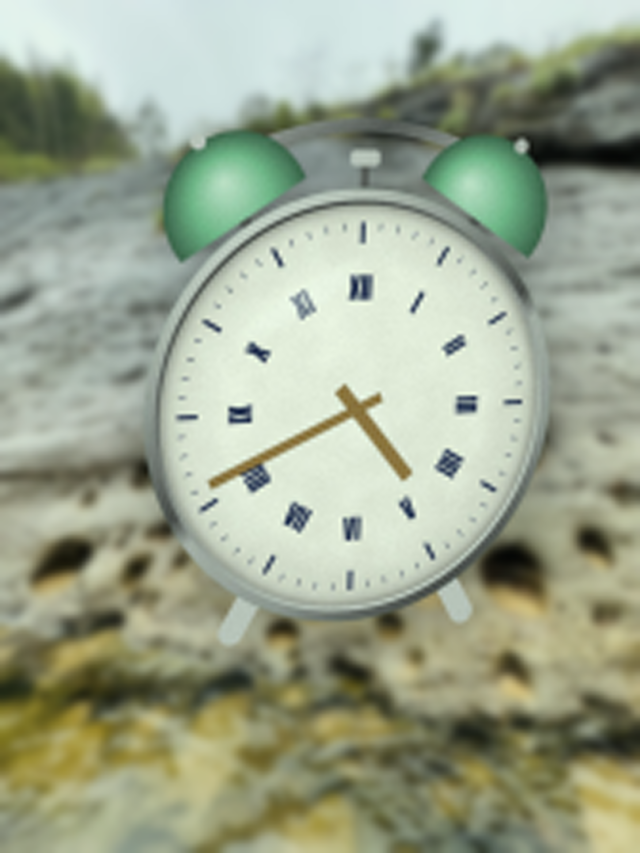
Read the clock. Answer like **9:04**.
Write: **4:41**
